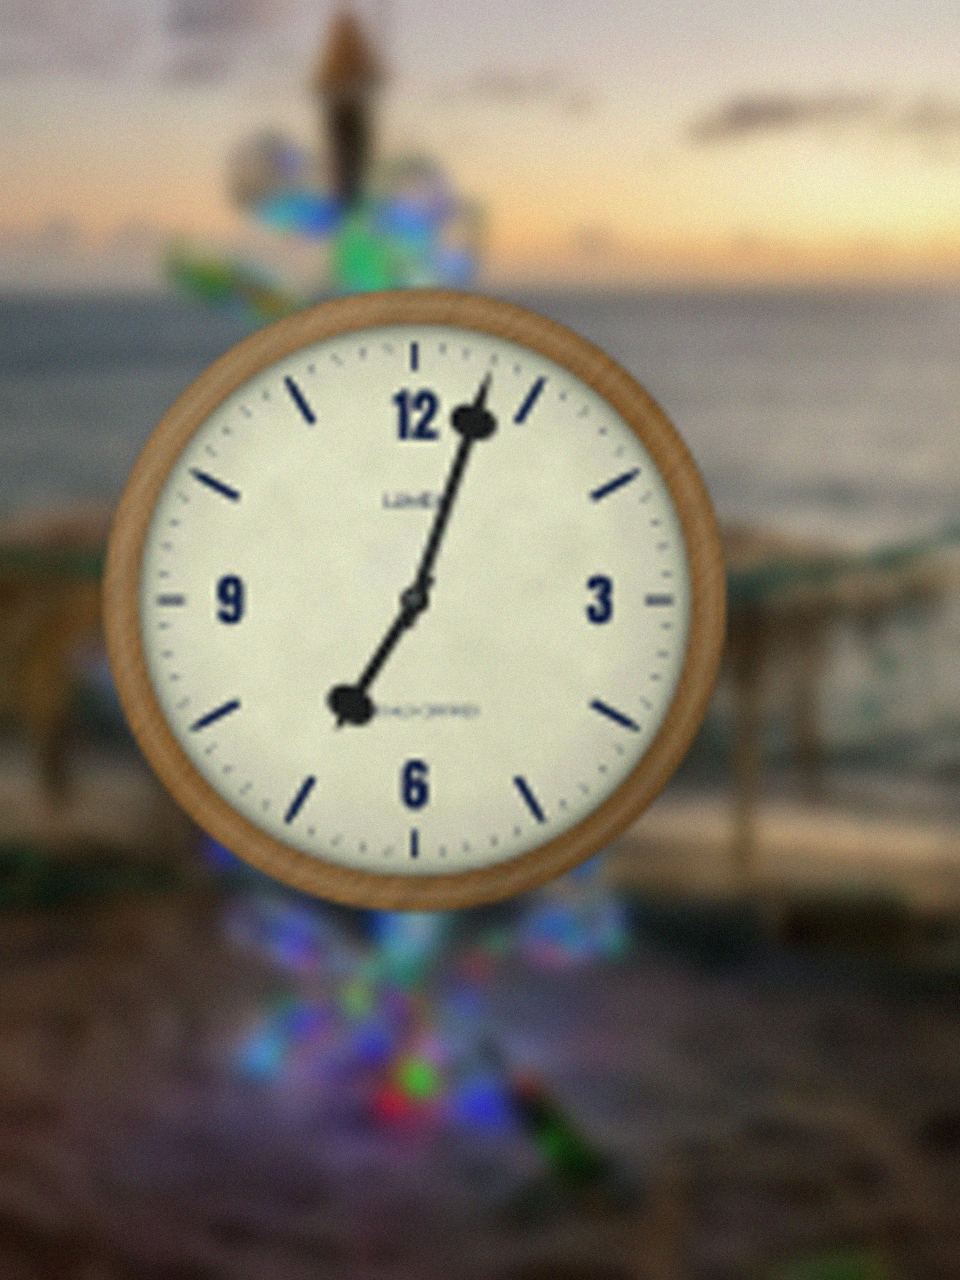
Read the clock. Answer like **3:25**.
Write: **7:03**
